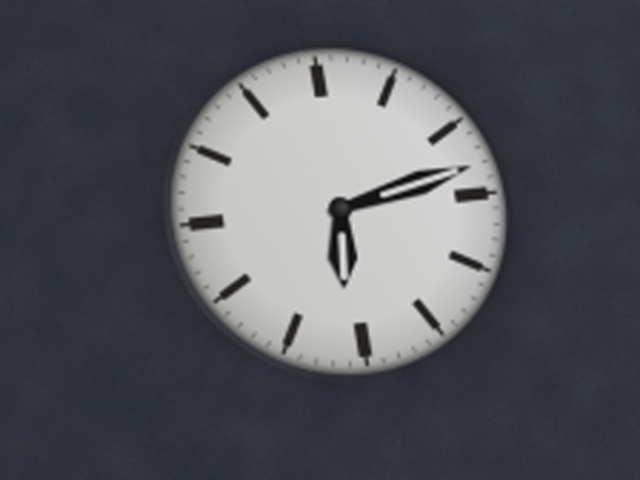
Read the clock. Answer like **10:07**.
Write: **6:13**
